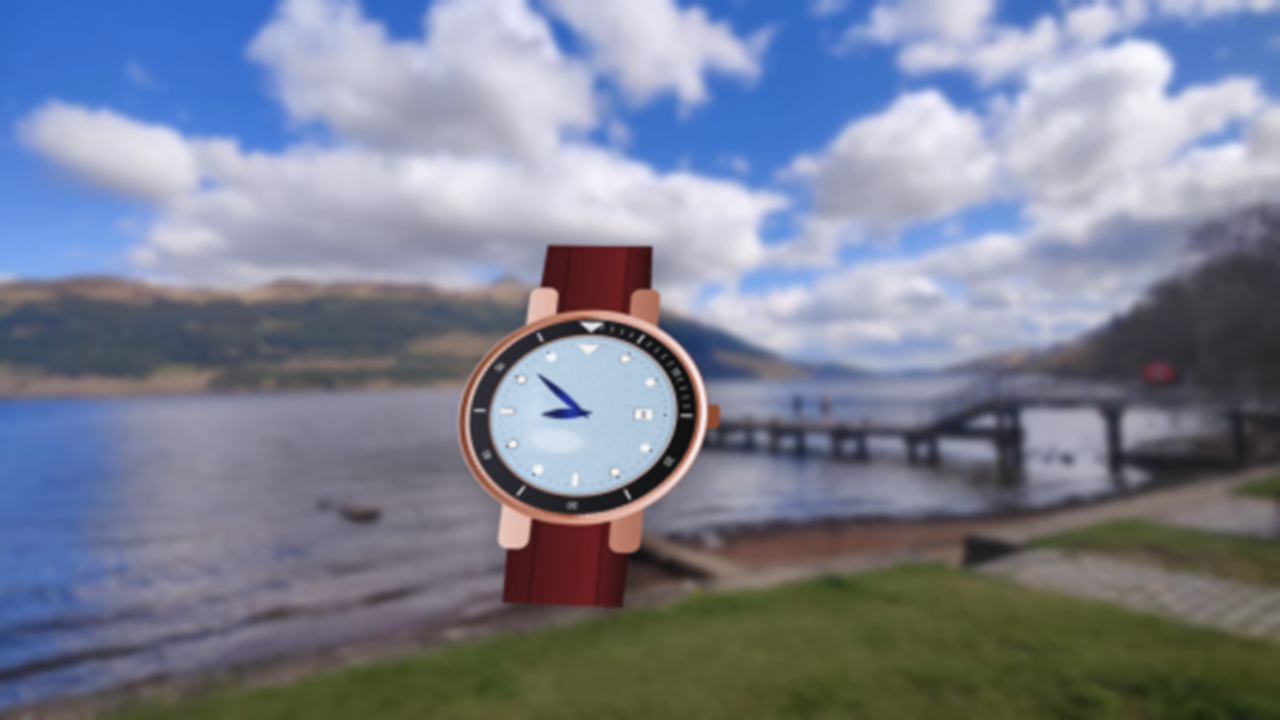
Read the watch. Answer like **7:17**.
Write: **8:52**
